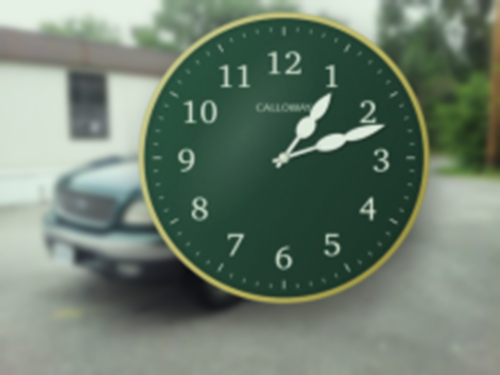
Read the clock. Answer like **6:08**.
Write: **1:12**
